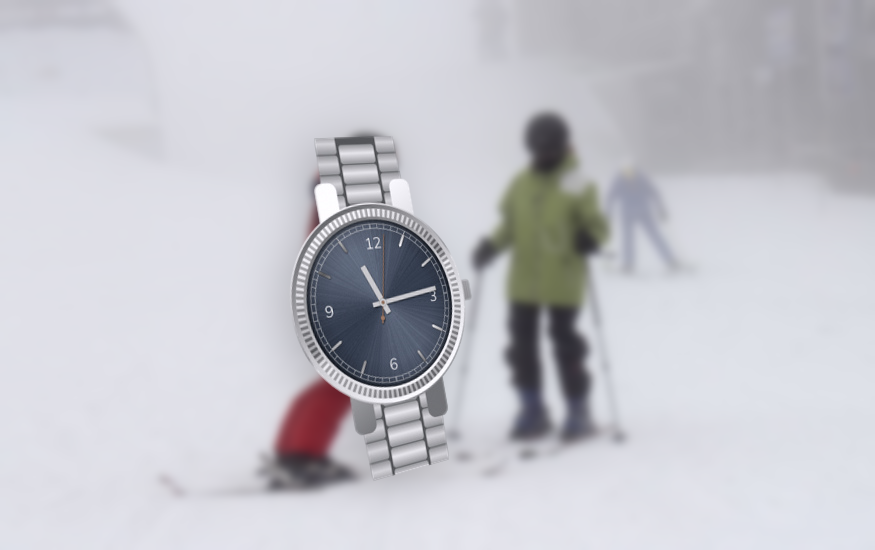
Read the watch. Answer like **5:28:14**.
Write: **11:14:02**
